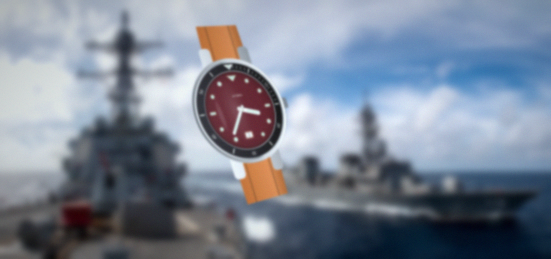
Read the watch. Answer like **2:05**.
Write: **3:36**
